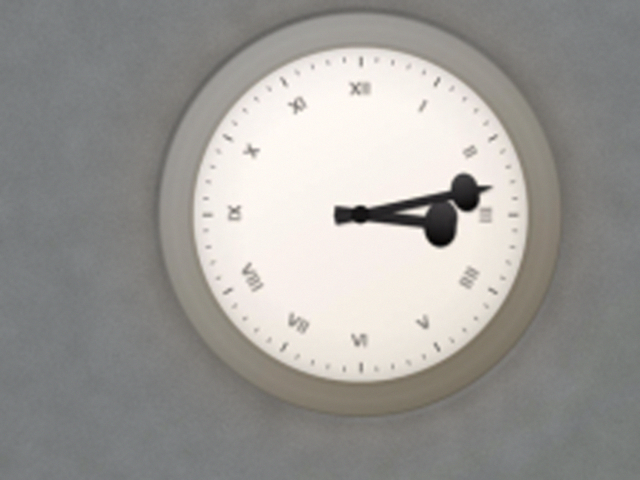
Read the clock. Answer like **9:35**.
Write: **3:13**
